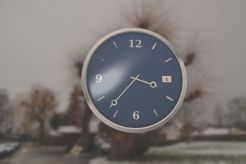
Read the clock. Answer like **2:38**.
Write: **3:37**
